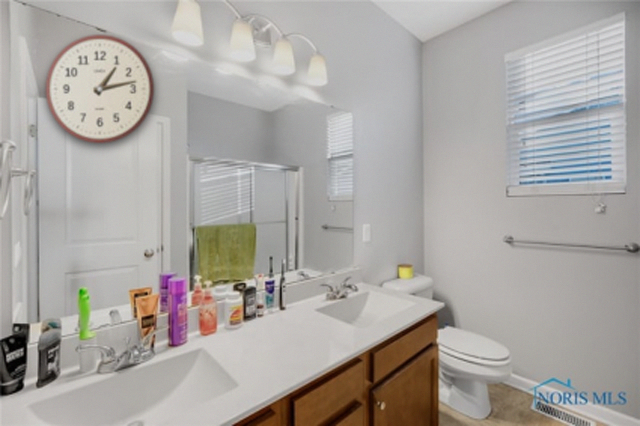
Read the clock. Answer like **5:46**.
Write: **1:13**
